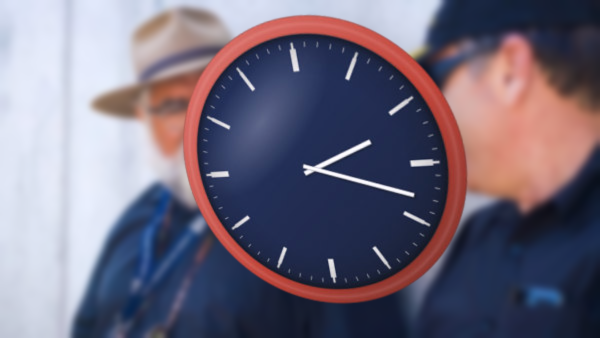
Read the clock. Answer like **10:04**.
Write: **2:18**
